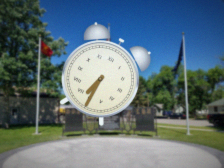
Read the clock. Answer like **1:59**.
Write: **6:30**
